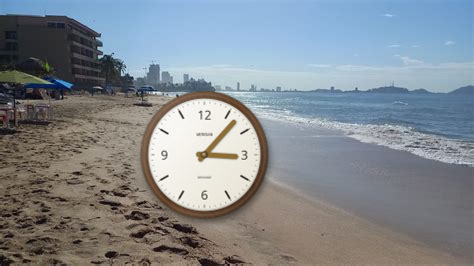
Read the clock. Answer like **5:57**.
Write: **3:07**
